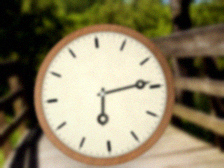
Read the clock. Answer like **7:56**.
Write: **6:14**
